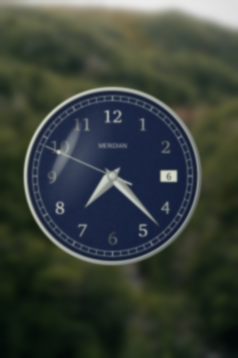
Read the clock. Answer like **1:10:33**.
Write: **7:22:49**
